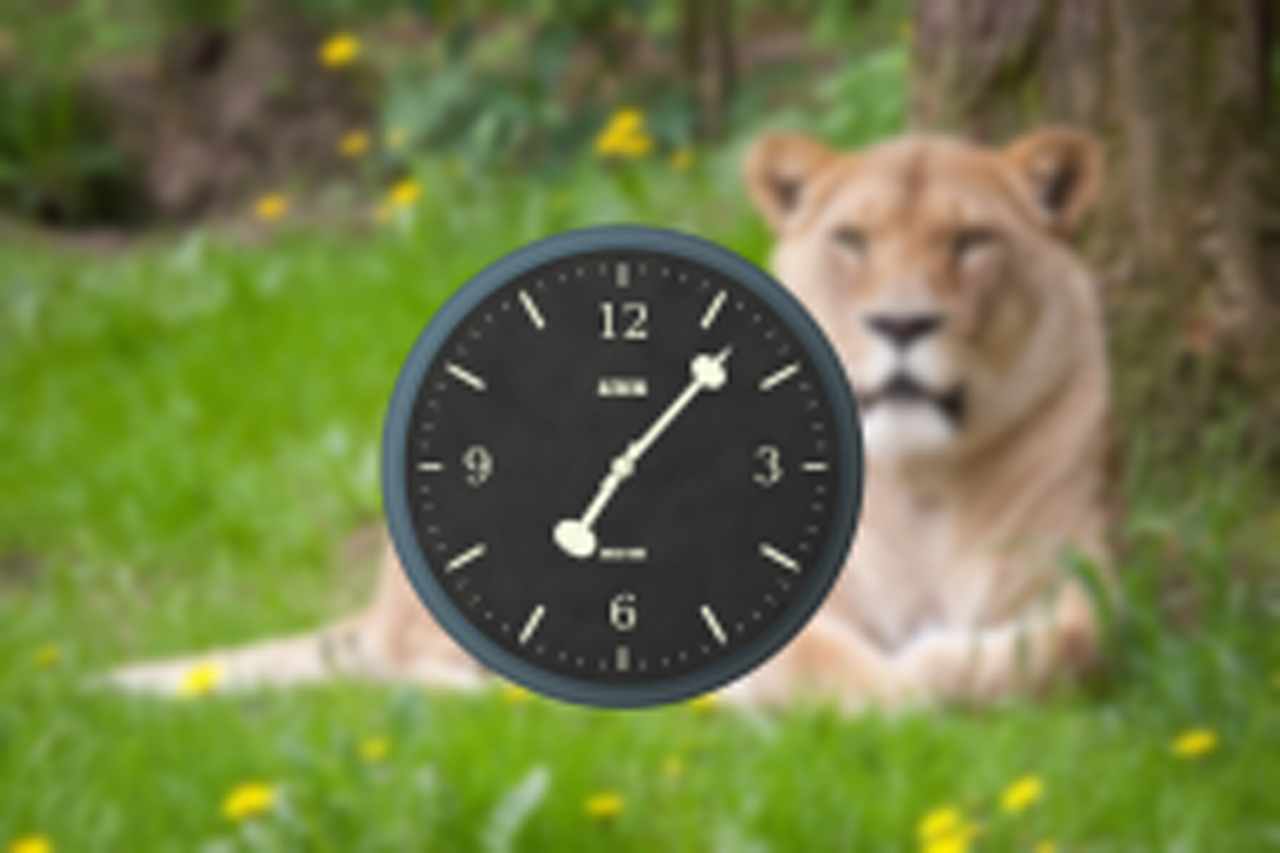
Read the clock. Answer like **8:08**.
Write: **7:07**
